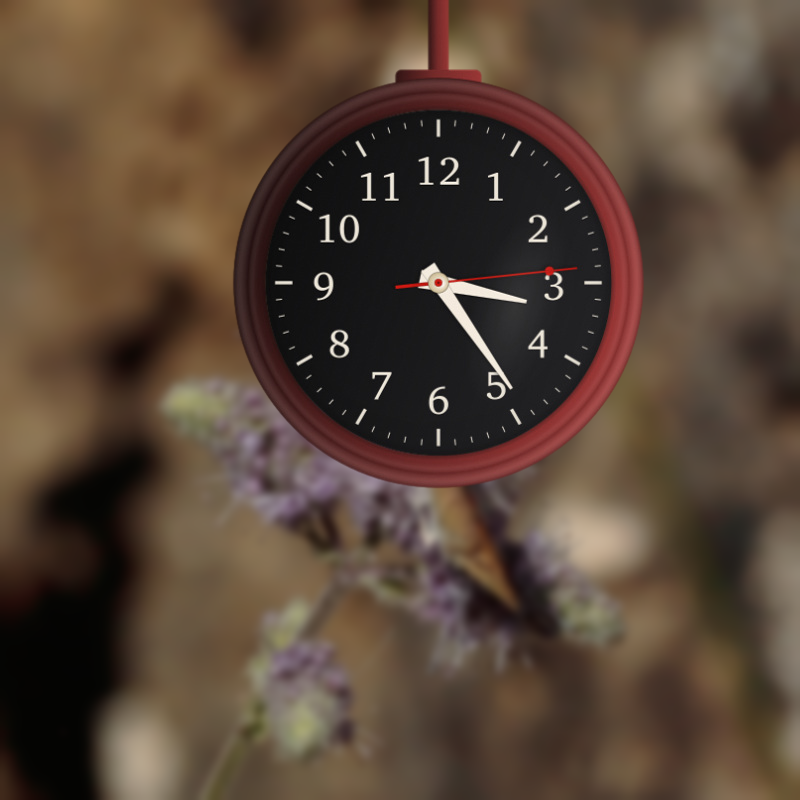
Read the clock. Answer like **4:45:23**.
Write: **3:24:14**
